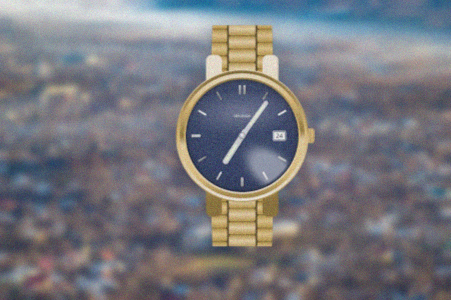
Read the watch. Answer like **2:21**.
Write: **7:06**
